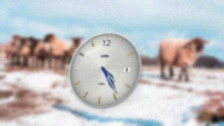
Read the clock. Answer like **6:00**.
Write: **4:24**
